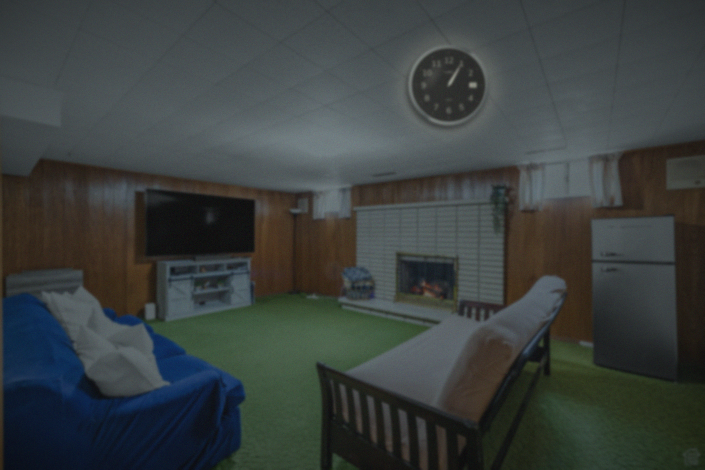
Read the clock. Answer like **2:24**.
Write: **1:05**
